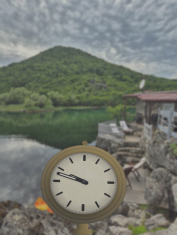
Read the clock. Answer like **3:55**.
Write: **9:48**
